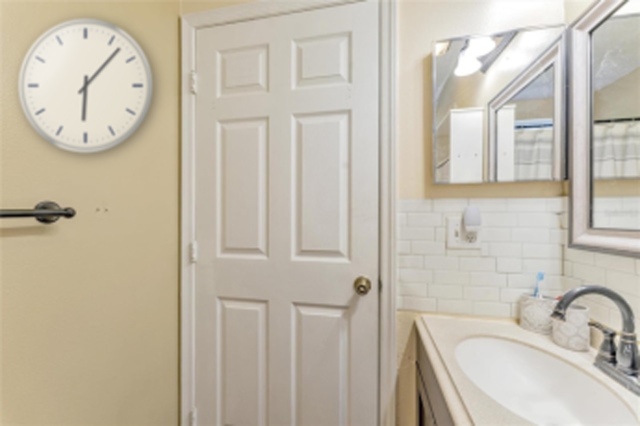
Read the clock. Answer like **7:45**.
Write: **6:07**
